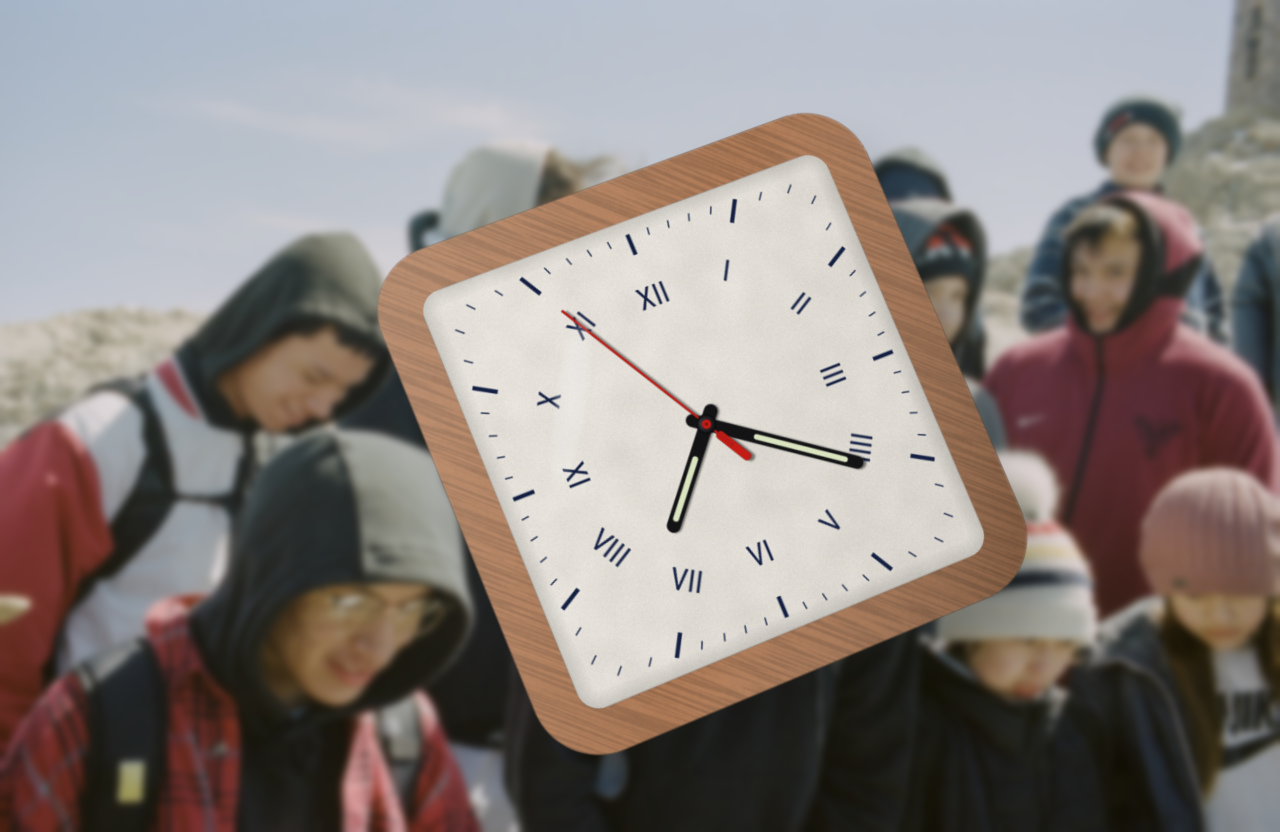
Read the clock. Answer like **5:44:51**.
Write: **7:20:55**
